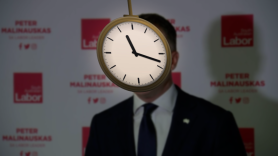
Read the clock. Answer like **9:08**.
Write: **11:18**
